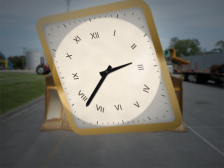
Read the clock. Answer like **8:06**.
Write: **2:38**
